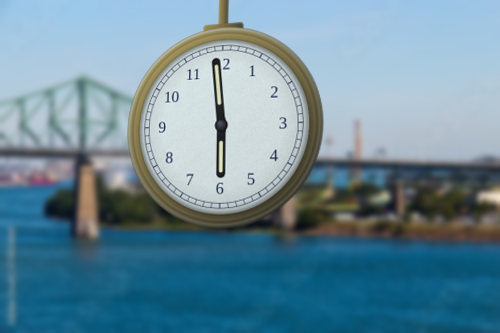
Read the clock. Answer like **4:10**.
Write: **5:59**
